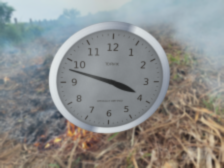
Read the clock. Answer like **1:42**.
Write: **3:48**
